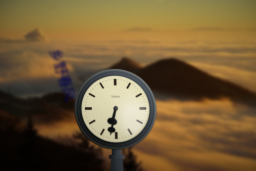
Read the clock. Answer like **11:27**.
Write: **6:32**
